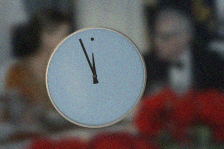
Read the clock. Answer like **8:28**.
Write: **11:57**
